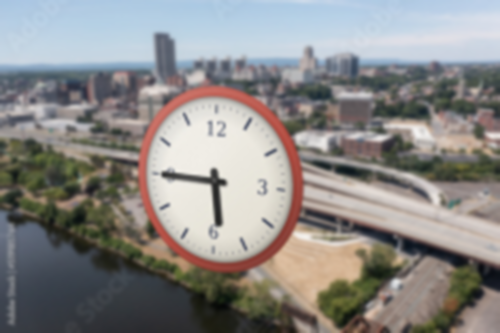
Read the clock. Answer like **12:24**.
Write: **5:45**
